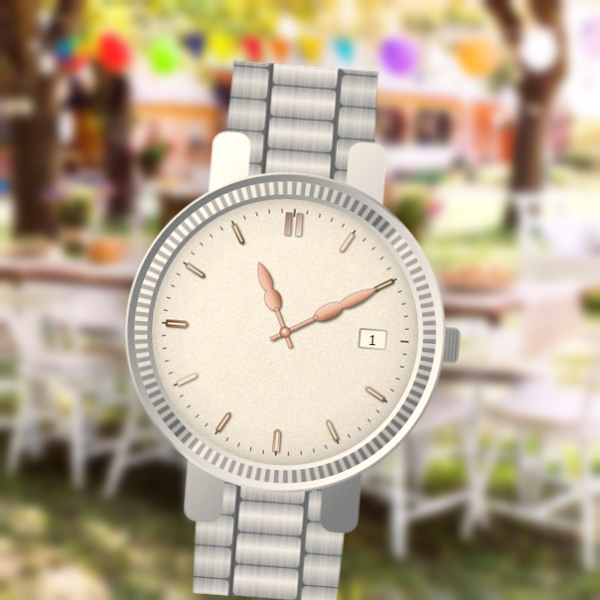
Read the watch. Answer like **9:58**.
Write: **11:10**
